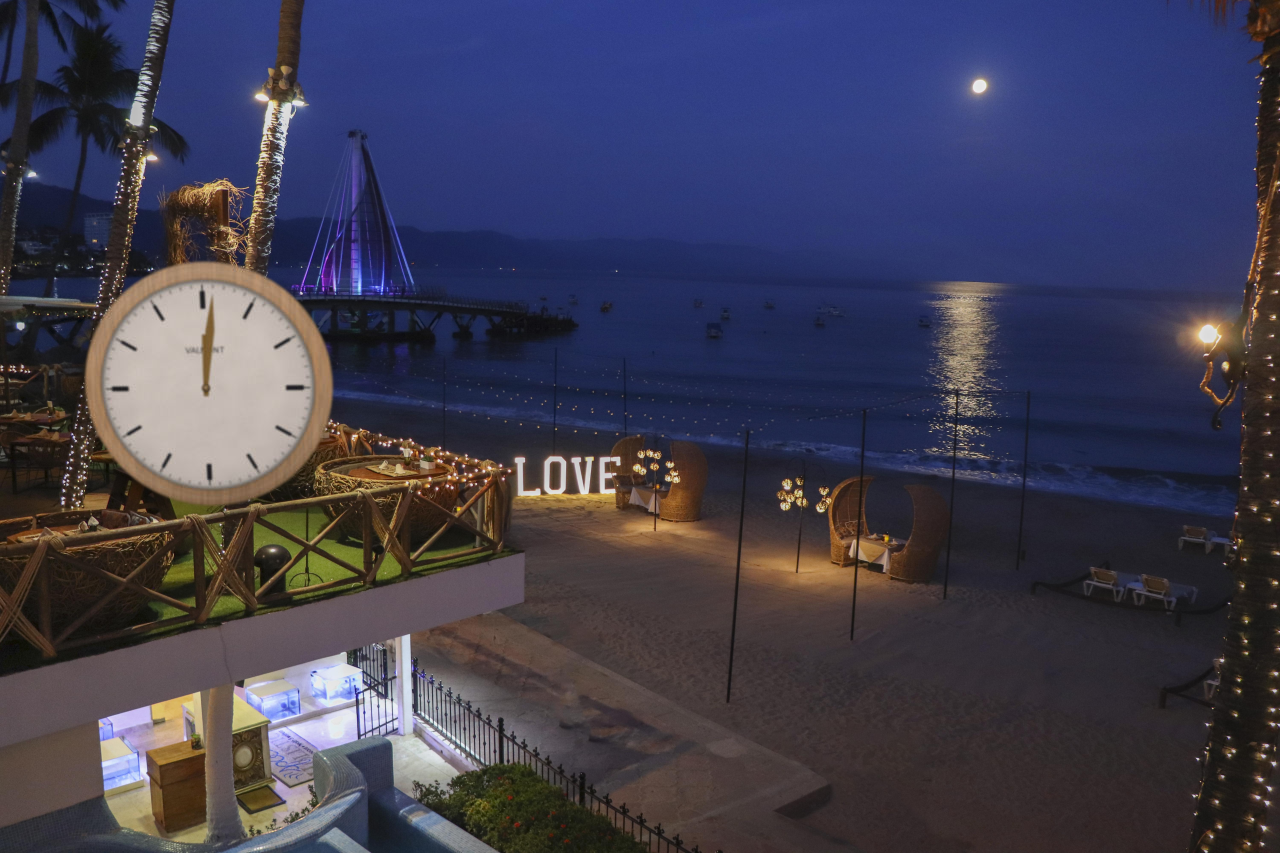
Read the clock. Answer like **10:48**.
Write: **12:01**
